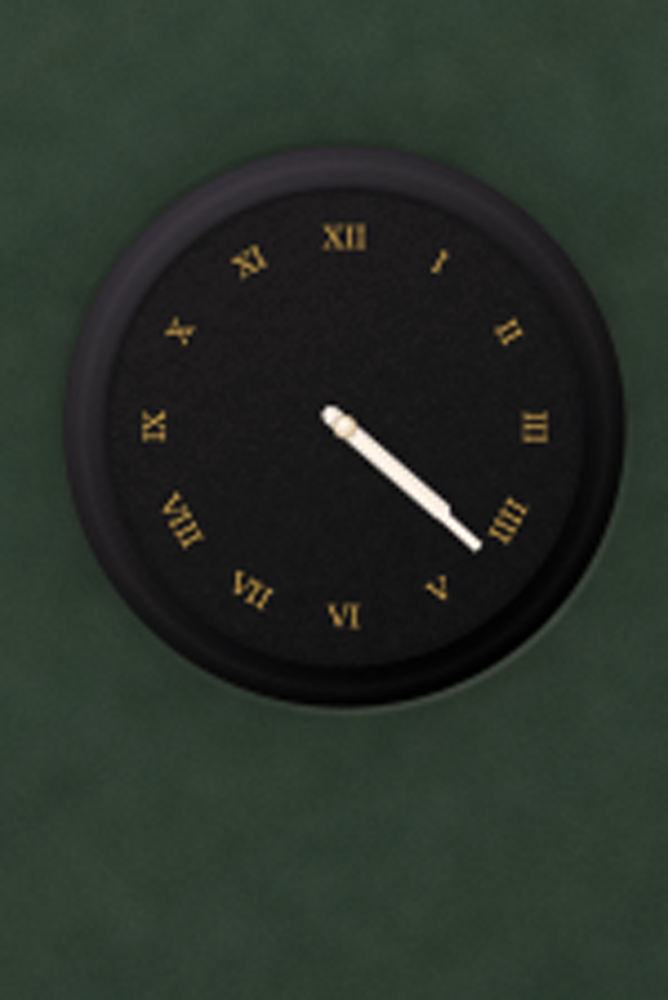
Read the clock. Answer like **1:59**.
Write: **4:22**
